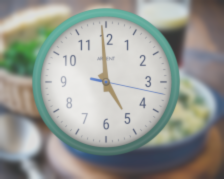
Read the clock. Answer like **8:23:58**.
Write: **4:59:17**
